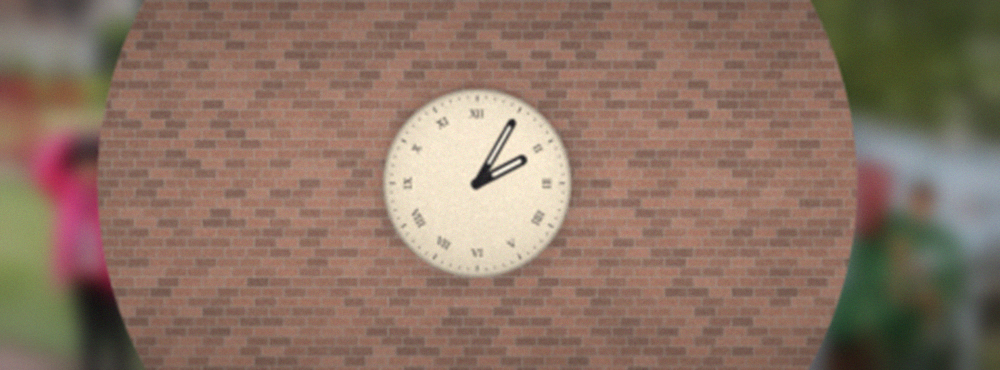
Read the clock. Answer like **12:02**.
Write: **2:05**
